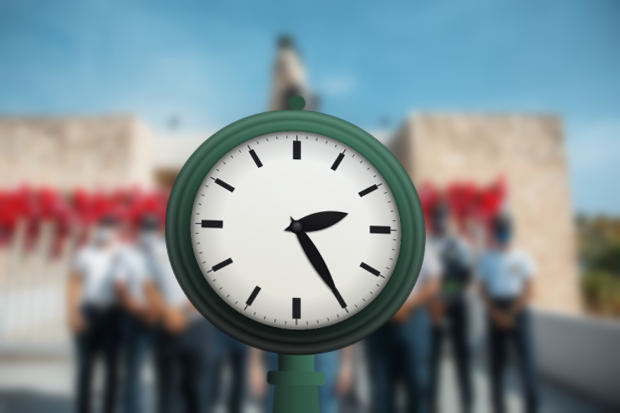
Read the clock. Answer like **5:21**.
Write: **2:25**
